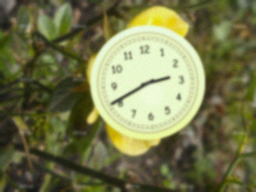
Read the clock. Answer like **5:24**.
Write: **2:41**
